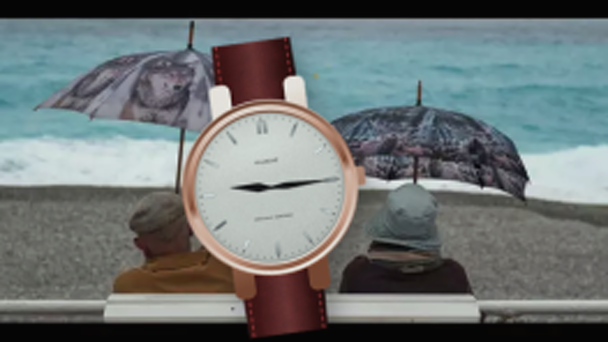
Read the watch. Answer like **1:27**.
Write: **9:15**
